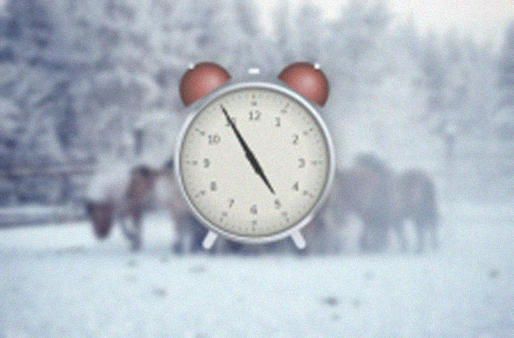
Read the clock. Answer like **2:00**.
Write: **4:55**
